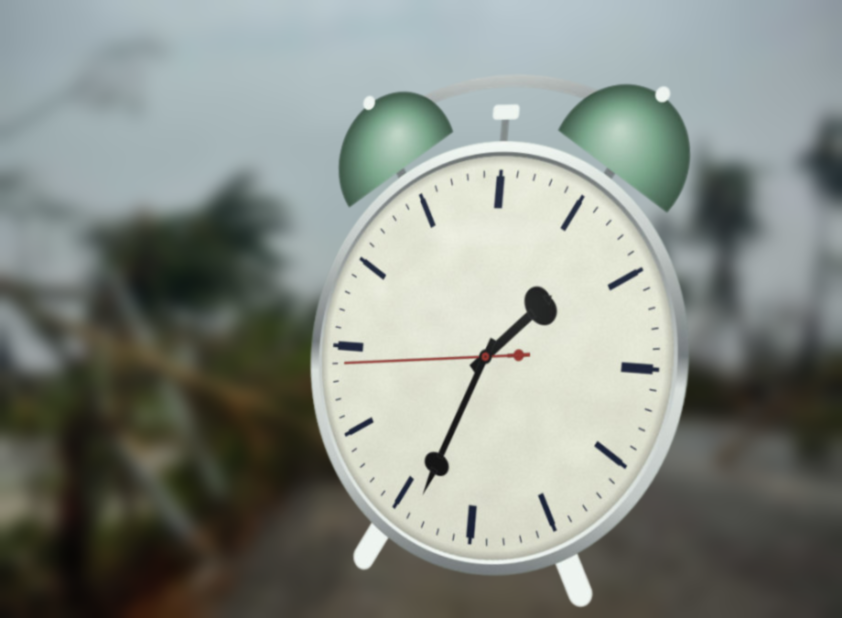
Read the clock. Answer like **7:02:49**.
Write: **1:33:44**
